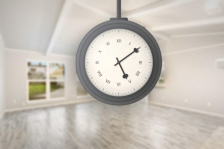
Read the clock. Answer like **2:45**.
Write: **5:09**
